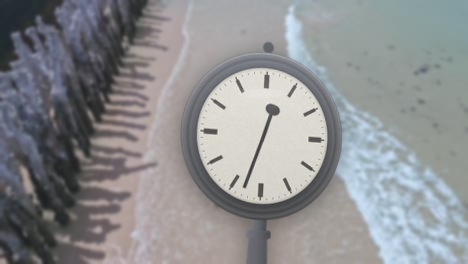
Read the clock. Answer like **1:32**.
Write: **12:33**
